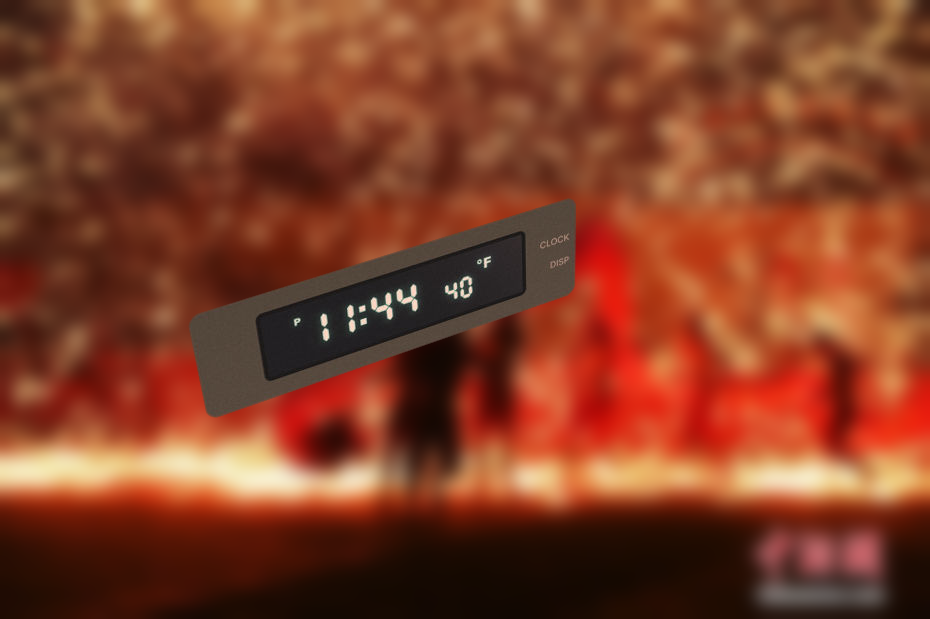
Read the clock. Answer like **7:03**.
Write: **11:44**
